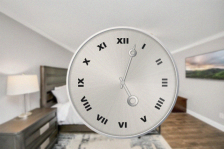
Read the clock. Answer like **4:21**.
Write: **5:03**
